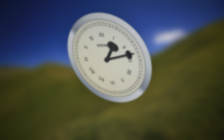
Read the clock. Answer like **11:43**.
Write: **1:13**
